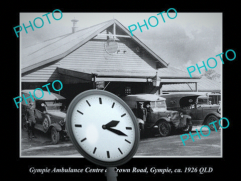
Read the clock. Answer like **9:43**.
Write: **2:18**
